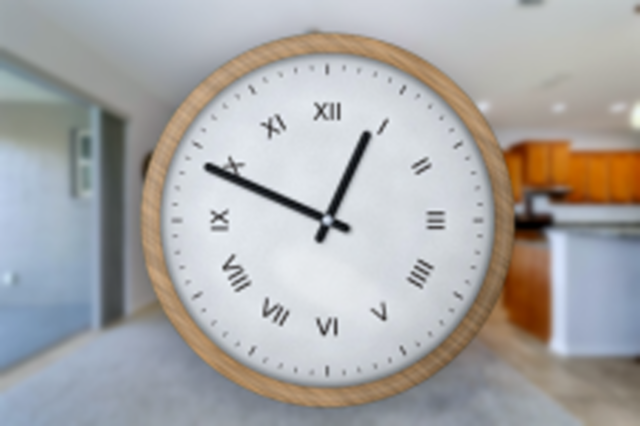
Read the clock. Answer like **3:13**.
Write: **12:49**
